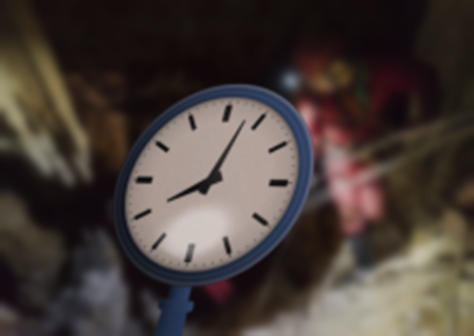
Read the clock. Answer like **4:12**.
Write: **8:03**
